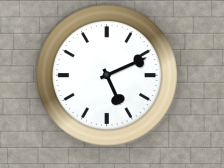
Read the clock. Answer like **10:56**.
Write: **5:11**
